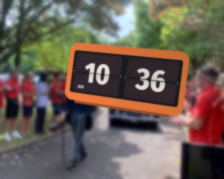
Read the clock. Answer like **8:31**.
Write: **10:36**
